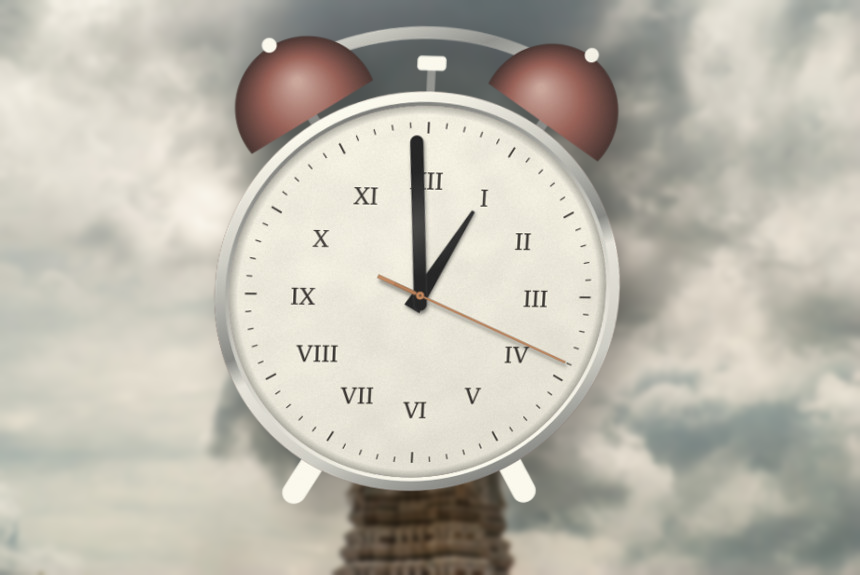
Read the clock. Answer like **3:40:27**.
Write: **12:59:19**
